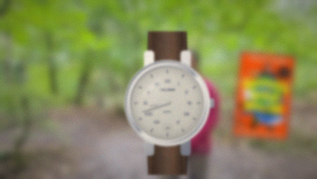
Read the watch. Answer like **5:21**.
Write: **8:42**
